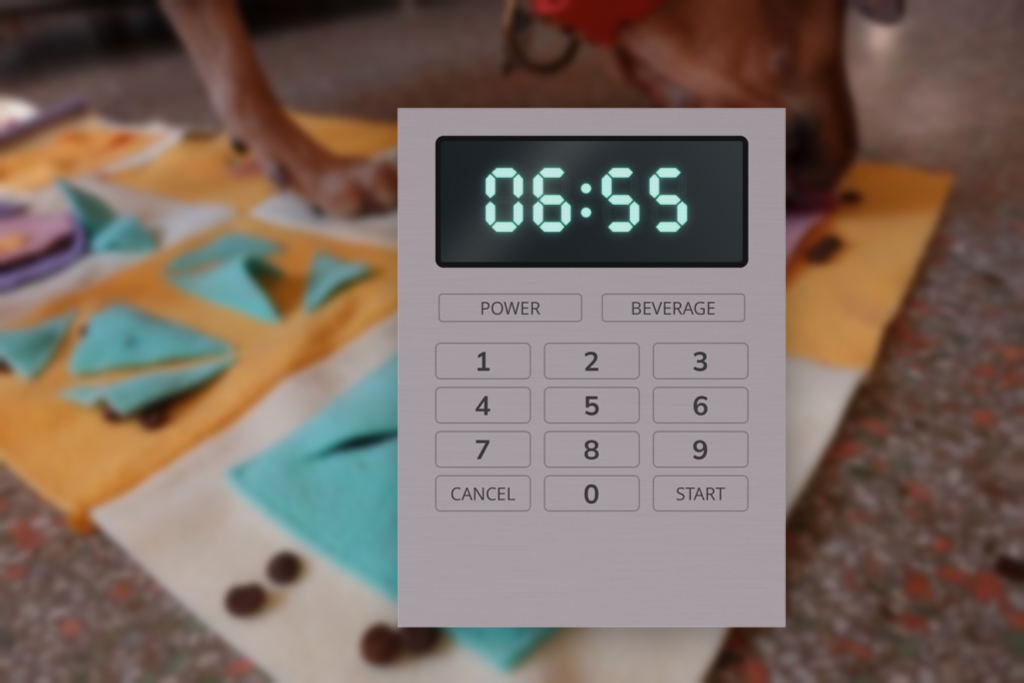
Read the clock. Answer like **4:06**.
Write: **6:55**
